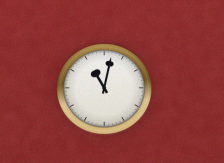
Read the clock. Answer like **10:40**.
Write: **11:02**
